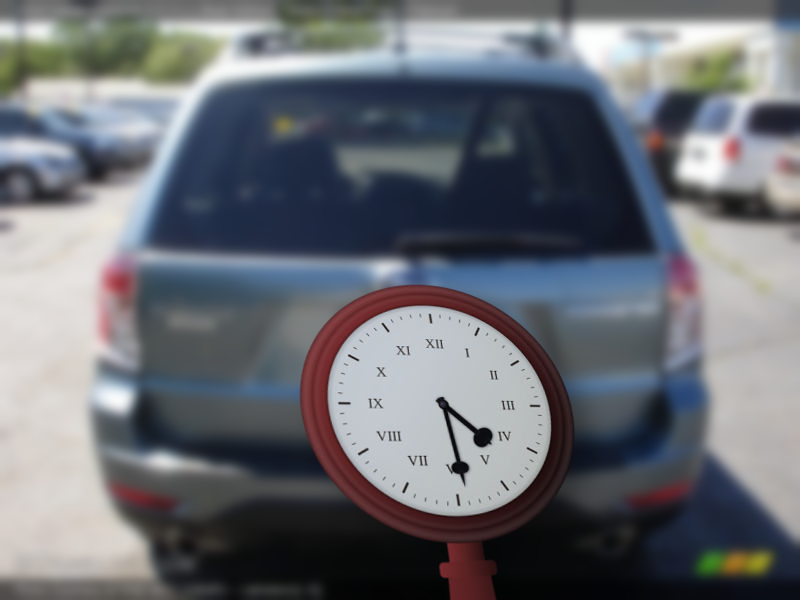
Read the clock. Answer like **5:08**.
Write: **4:29**
